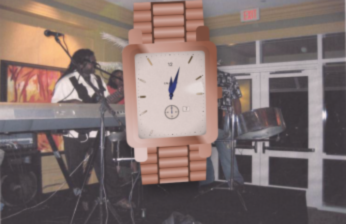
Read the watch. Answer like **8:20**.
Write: **12:03**
